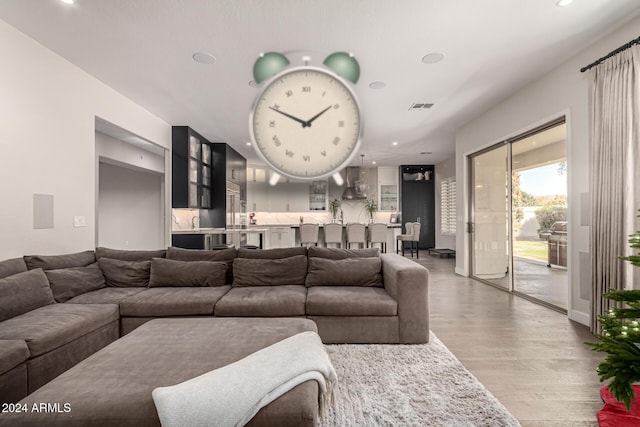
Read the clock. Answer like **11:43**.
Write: **1:49**
